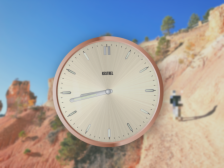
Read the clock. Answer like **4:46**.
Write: **8:43**
